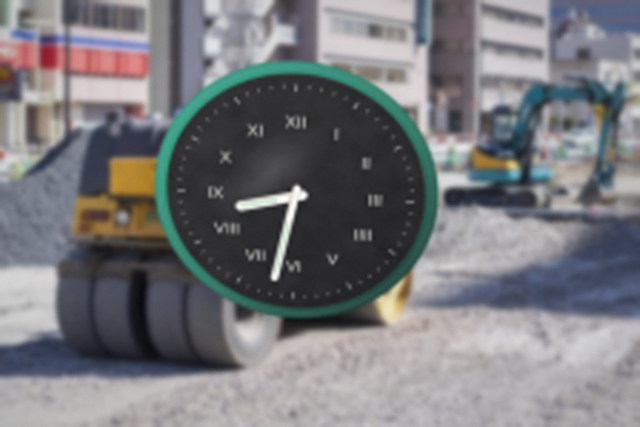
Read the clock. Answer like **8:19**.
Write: **8:32**
